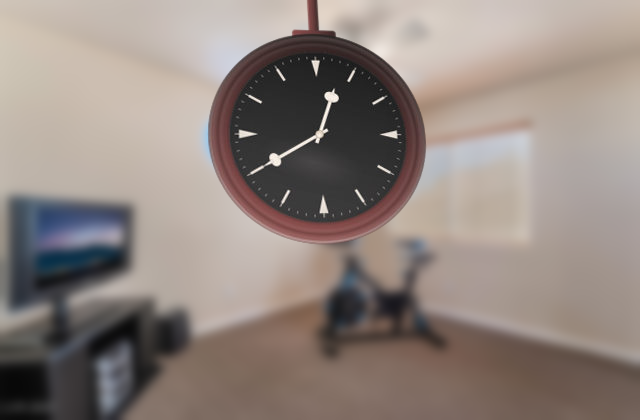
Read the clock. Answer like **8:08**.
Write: **12:40**
